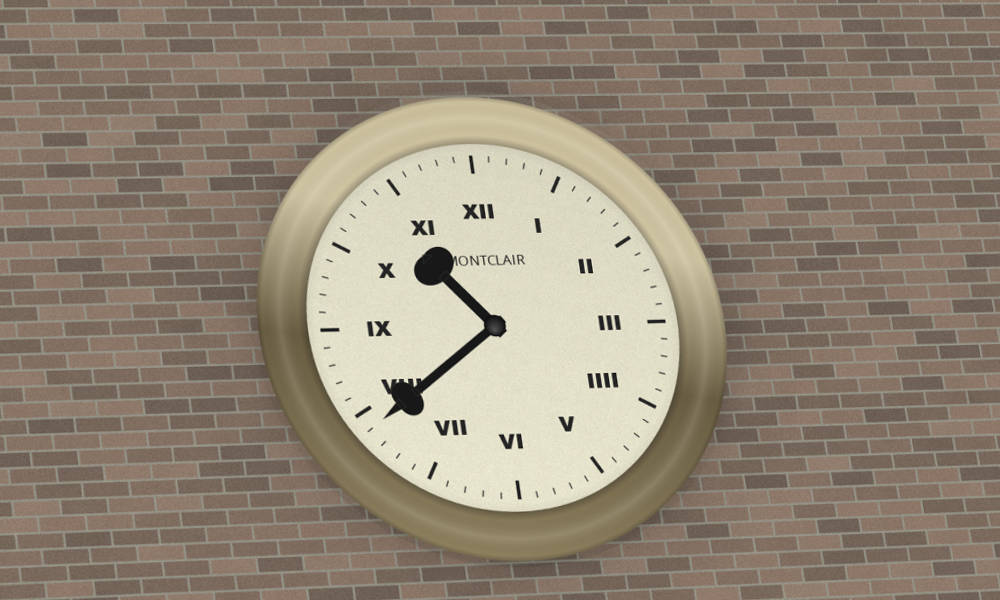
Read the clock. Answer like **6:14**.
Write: **10:39**
